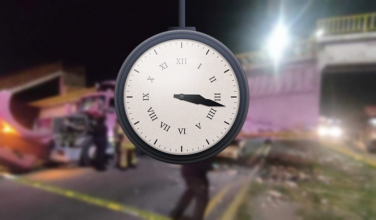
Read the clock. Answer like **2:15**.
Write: **3:17**
